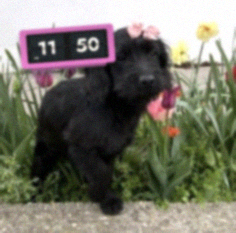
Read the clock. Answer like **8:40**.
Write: **11:50**
